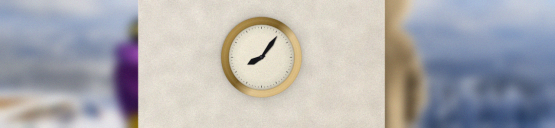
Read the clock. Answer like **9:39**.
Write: **8:06**
